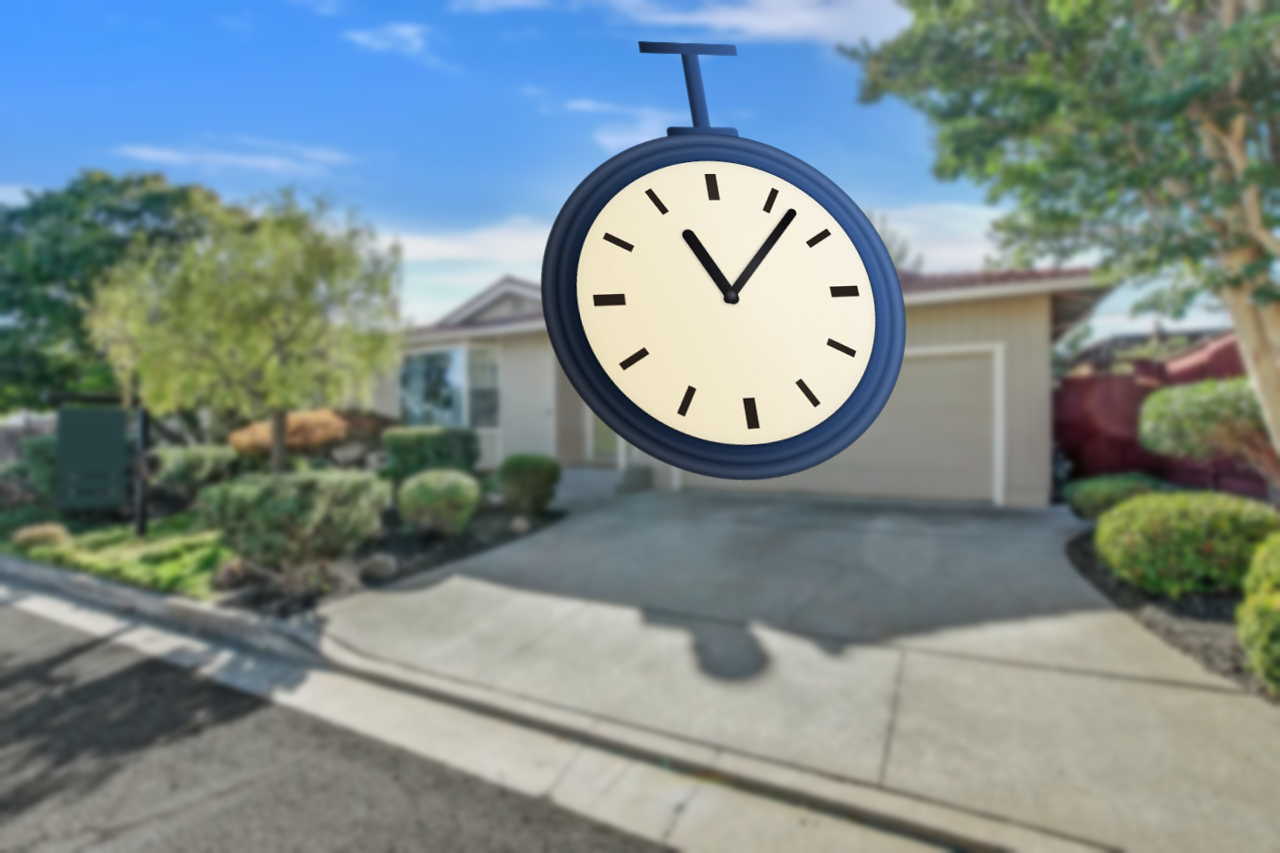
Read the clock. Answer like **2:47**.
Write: **11:07**
